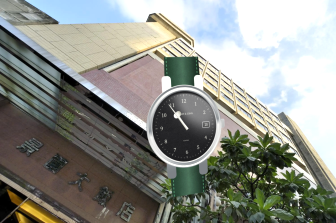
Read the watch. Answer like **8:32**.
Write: **10:54**
